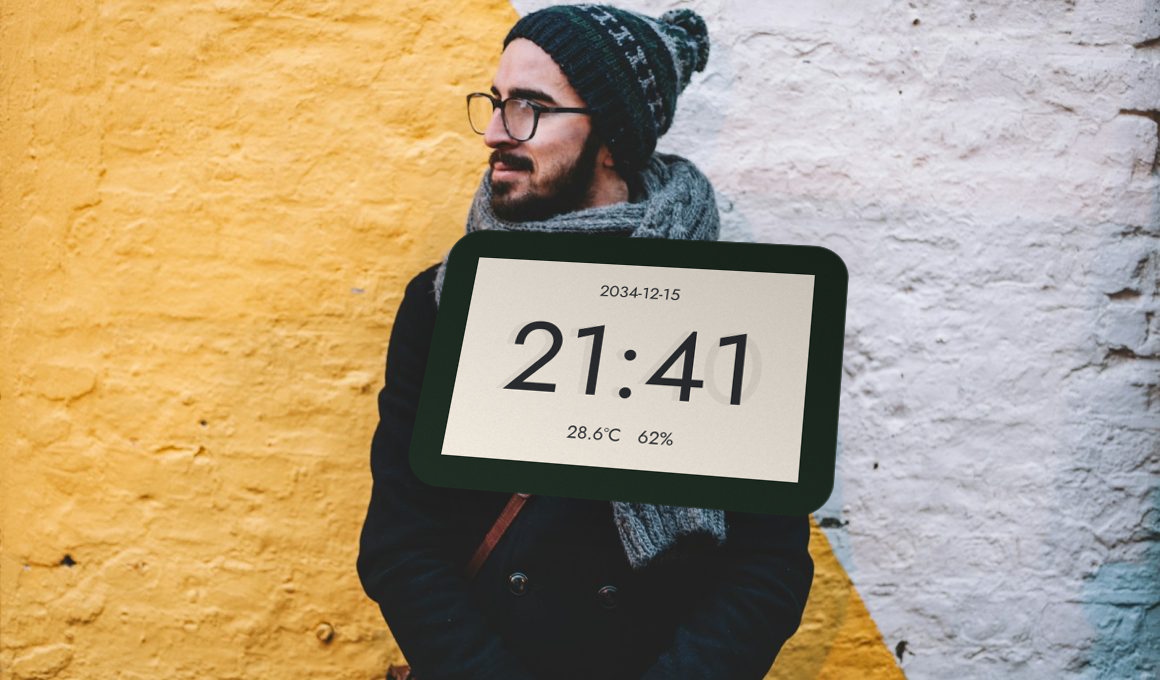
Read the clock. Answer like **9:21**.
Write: **21:41**
